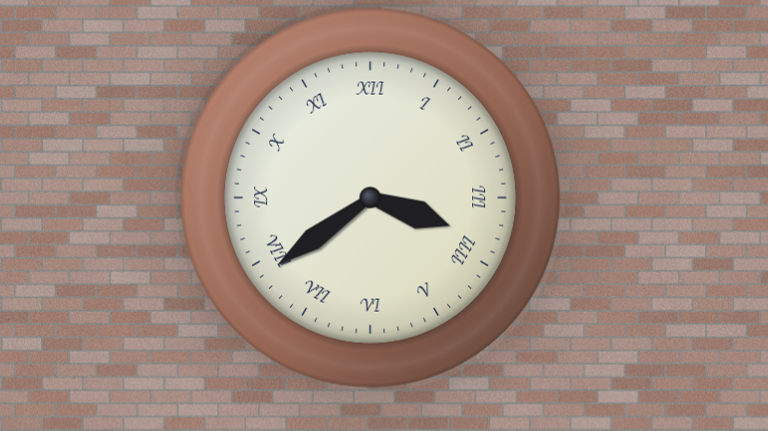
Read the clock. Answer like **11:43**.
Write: **3:39**
